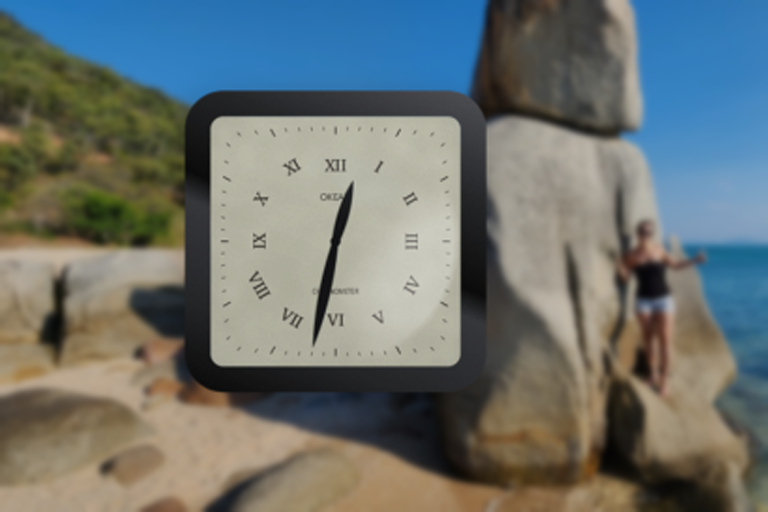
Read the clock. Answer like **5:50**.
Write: **12:32**
